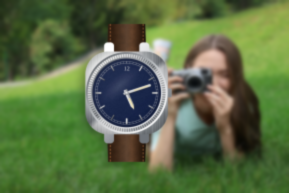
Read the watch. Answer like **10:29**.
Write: **5:12**
